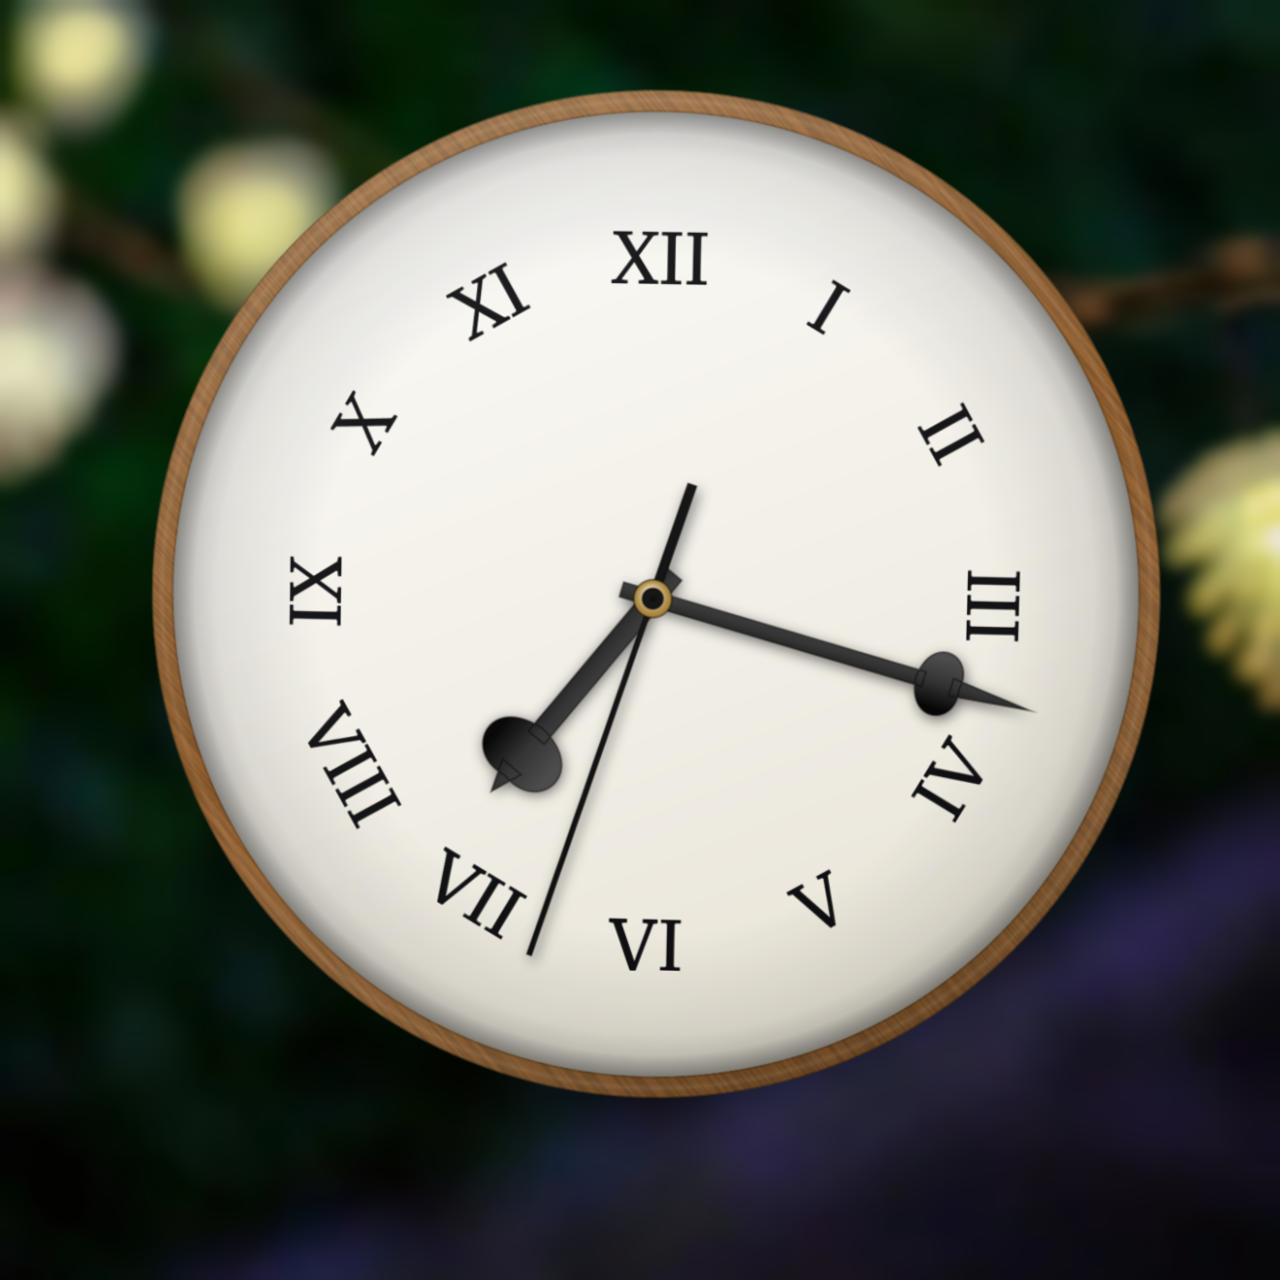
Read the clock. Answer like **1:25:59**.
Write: **7:17:33**
